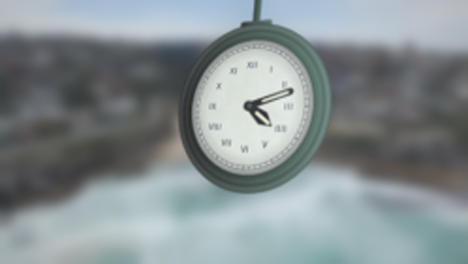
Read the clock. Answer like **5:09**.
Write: **4:12**
